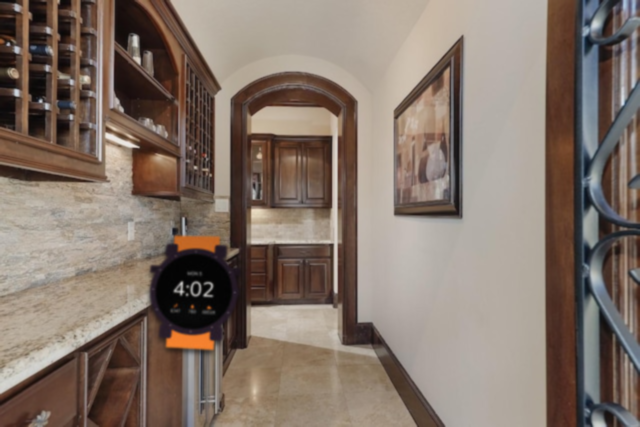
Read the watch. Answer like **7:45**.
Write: **4:02**
